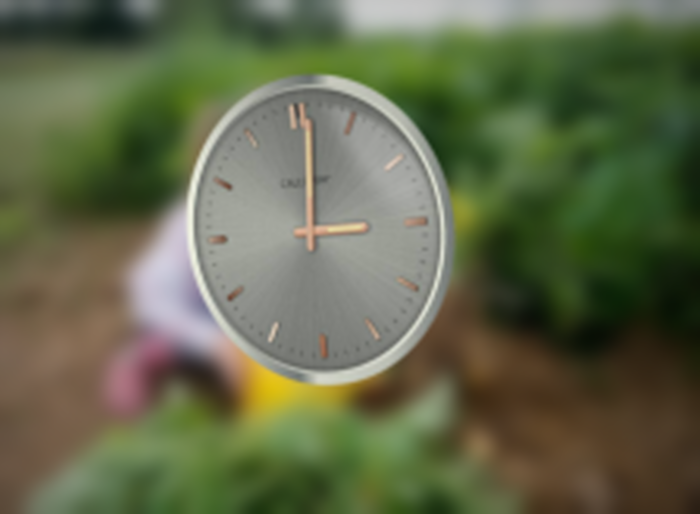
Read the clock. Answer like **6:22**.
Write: **3:01**
